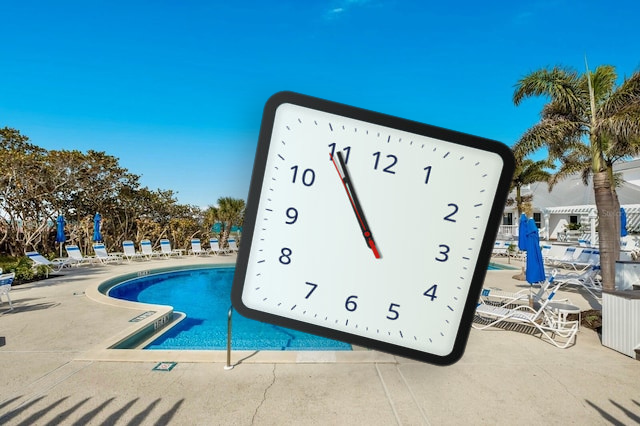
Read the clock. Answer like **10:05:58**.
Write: **10:54:54**
